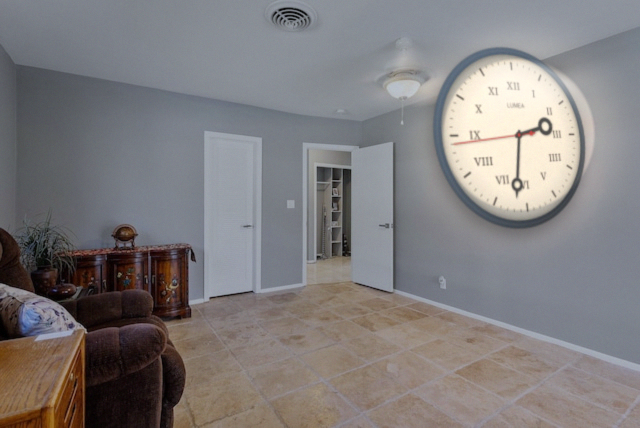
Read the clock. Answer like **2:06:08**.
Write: **2:31:44**
